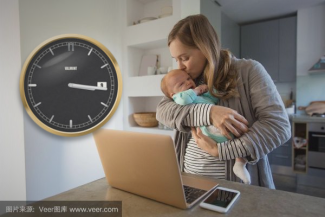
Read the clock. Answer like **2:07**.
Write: **3:16**
